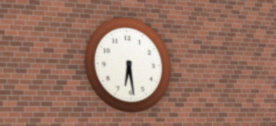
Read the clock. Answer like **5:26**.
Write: **6:29**
